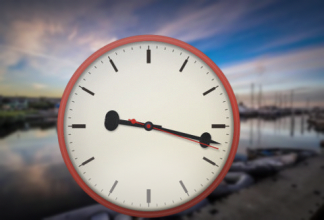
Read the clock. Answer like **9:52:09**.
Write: **9:17:18**
